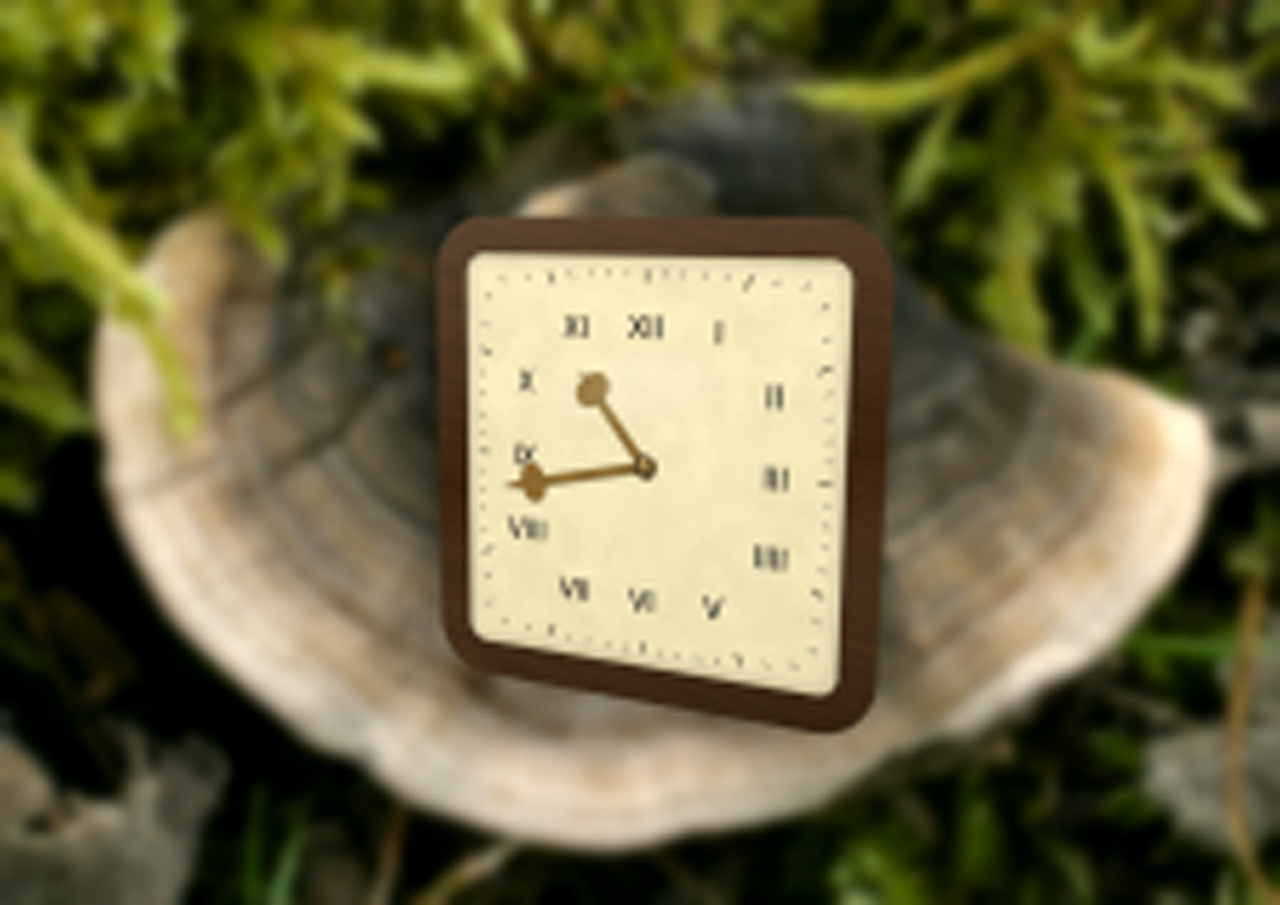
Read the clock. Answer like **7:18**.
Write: **10:43**
